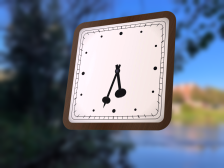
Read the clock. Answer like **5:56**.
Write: **5:33**
